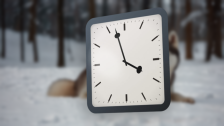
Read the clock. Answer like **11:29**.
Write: **3:57**
